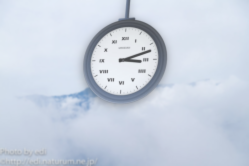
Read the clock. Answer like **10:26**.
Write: **3:12**
